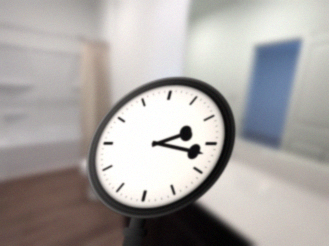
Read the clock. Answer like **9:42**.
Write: **2:17**
